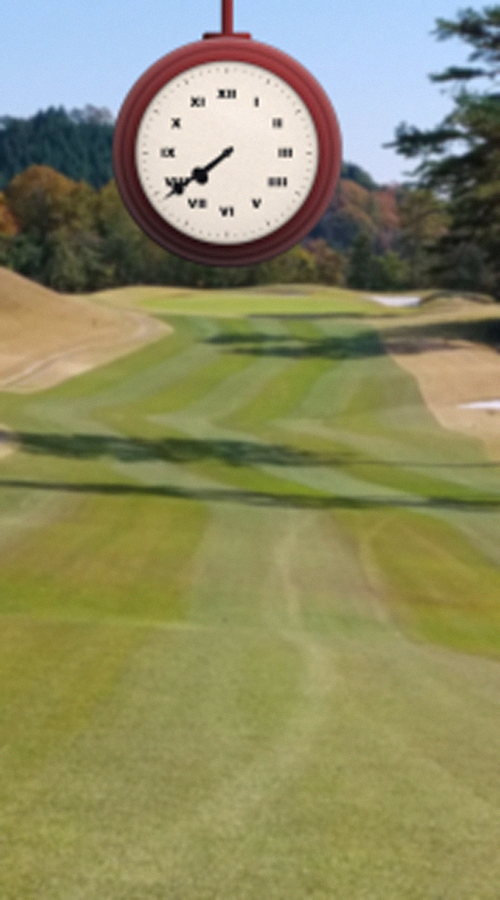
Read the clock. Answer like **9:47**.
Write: **7:39**
